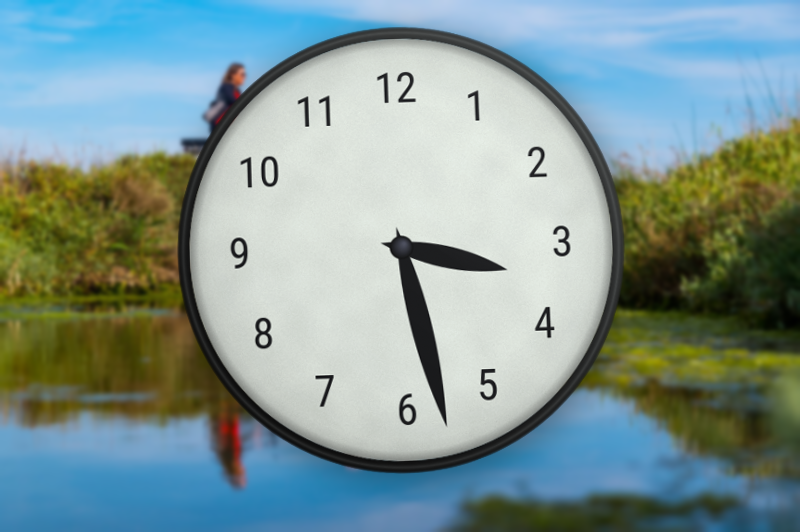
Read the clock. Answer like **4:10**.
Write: **3:28**
